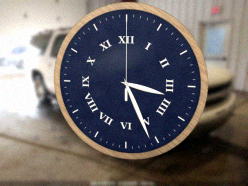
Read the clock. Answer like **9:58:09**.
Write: **3:26:00**
